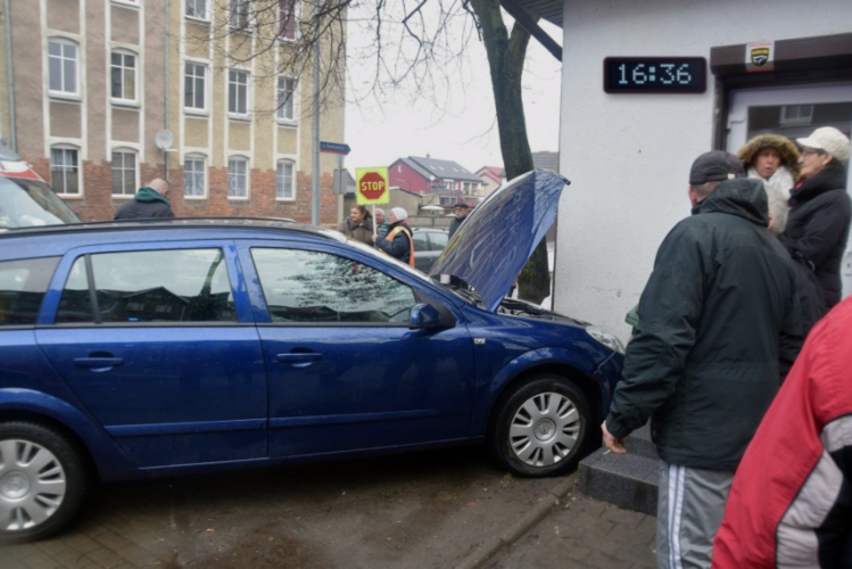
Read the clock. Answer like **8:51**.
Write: **16:36**
